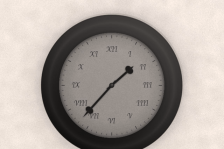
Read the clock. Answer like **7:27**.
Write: **1:37**
